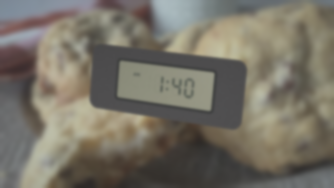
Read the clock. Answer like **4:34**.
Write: **1:40**
